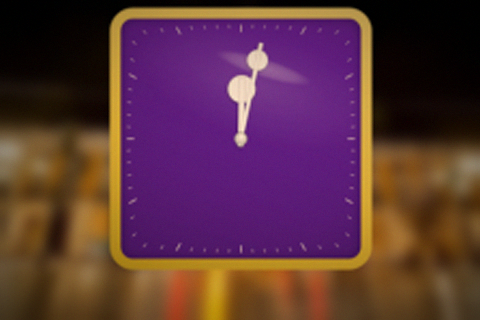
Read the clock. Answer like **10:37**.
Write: **12:02**
